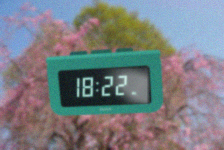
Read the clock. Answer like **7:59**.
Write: **18:22**
